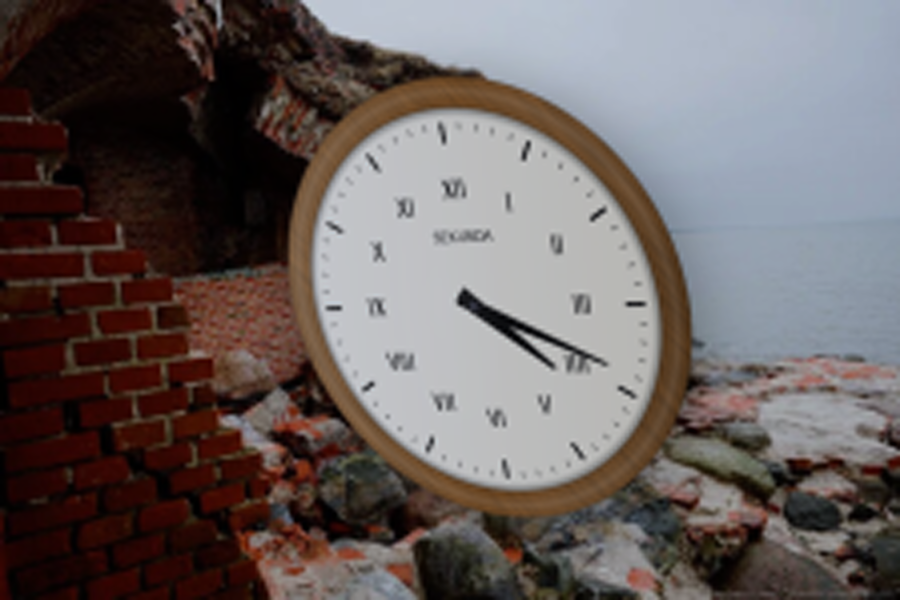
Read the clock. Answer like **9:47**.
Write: **4:19**
